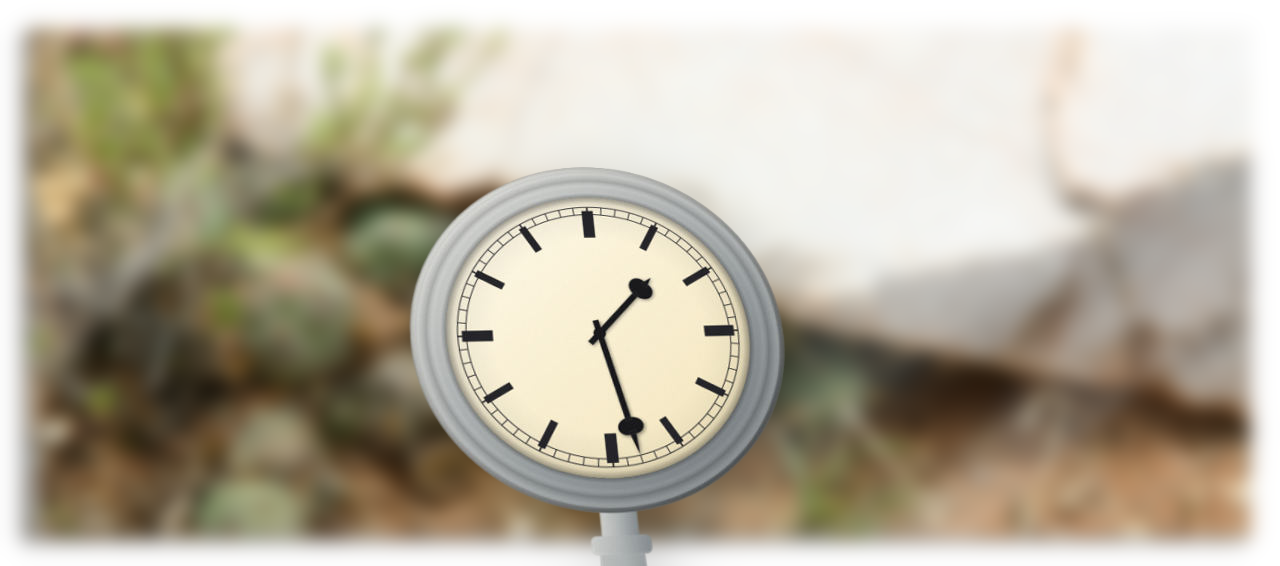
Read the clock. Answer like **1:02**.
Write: **1:28**
